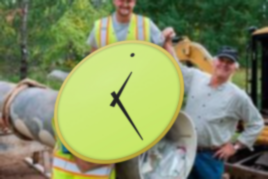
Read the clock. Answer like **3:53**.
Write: **12:22**
